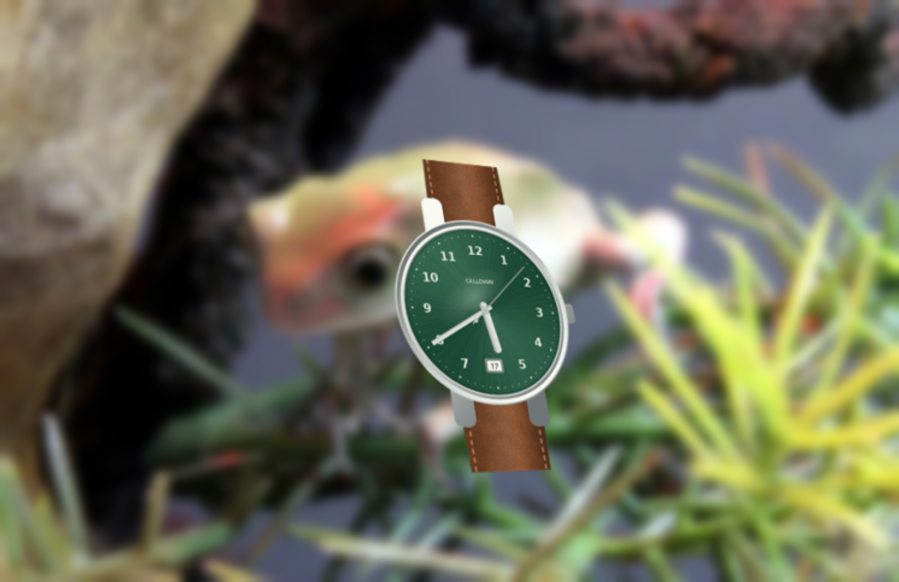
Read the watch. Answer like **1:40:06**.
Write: **5:40:08**
